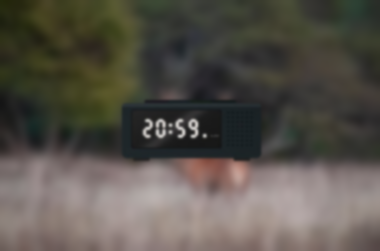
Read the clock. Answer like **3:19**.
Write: **20:59**
